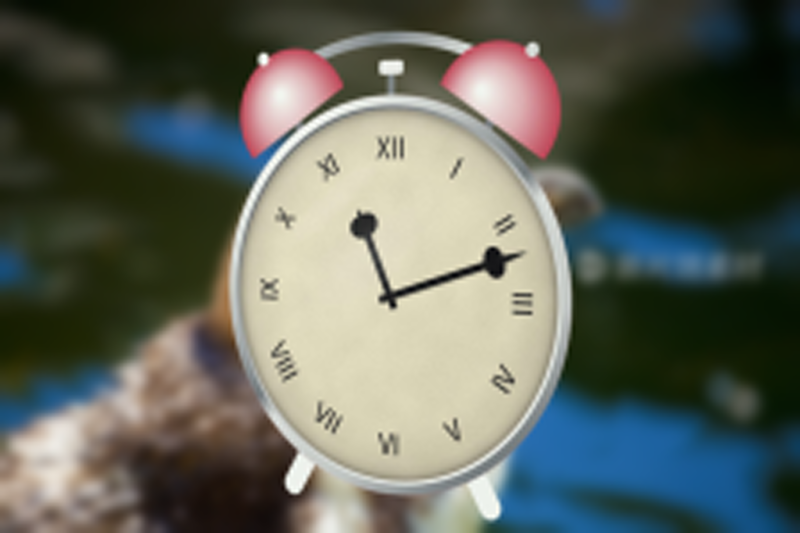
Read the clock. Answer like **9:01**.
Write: **11:12**
